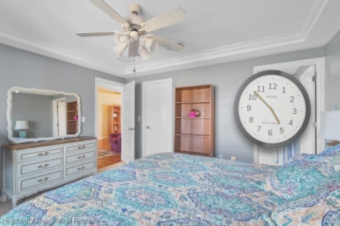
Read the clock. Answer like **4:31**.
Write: **4:52**
